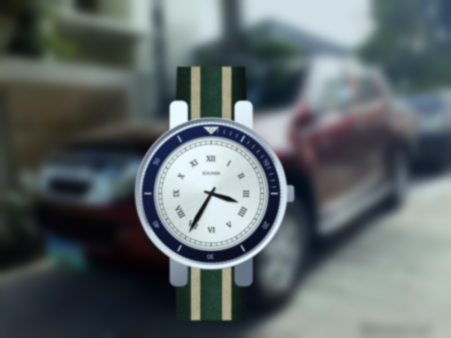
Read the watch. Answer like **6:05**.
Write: **3:35**
